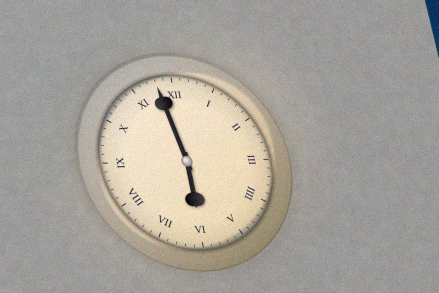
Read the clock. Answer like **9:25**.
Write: **5:58**
